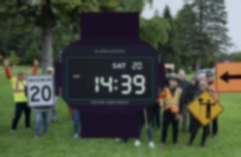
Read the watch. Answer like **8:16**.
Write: **14:39**
